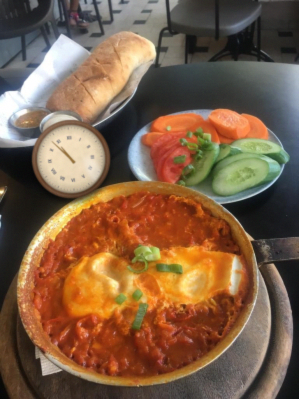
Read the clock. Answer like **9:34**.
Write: **10:53**
